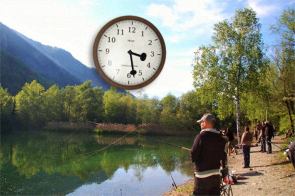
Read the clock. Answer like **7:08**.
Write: **3:28**
